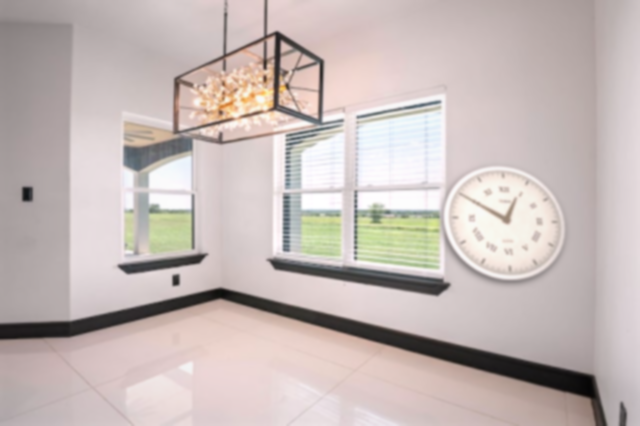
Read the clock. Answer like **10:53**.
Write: **12:50**
